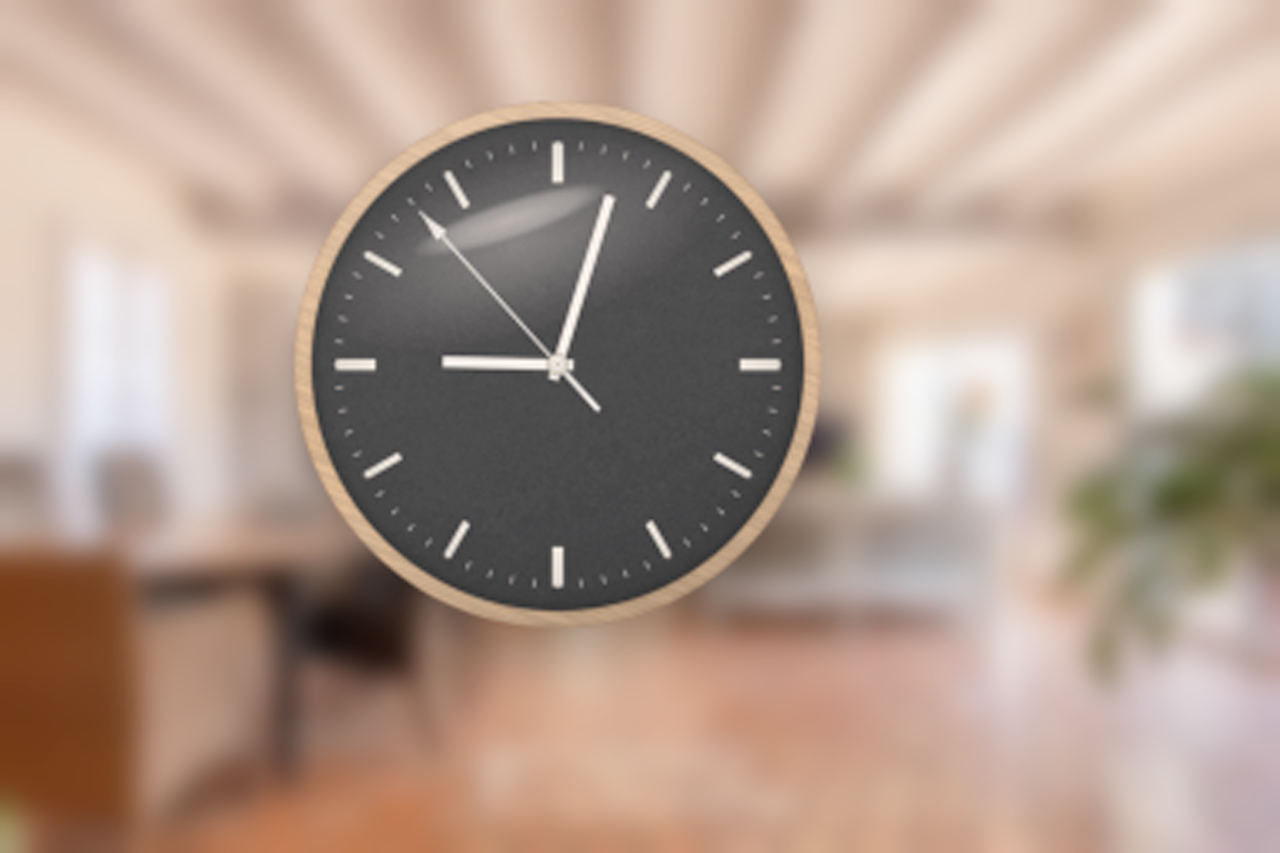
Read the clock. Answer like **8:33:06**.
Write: **9:02:53**
